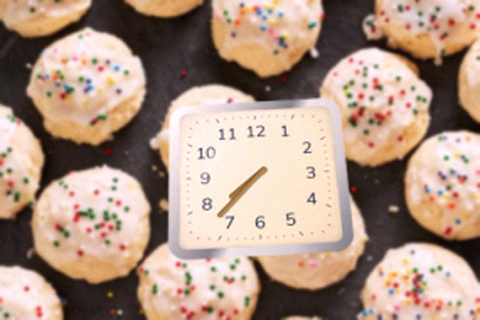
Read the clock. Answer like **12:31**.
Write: **7:37**
